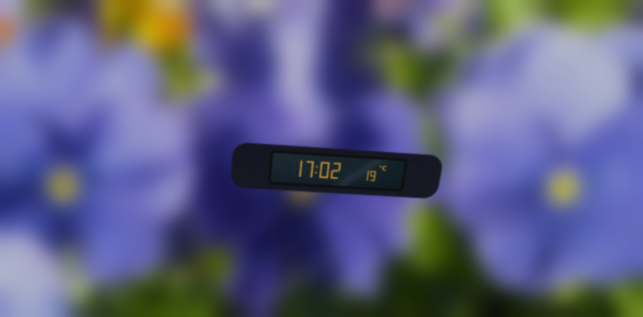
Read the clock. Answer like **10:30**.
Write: **17:02**
